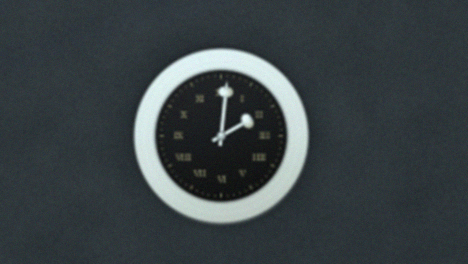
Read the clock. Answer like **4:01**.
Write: **2:01**
